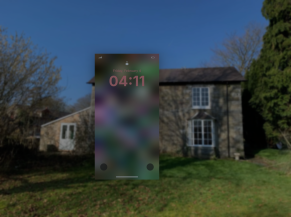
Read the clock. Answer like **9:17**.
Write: **4:11**
